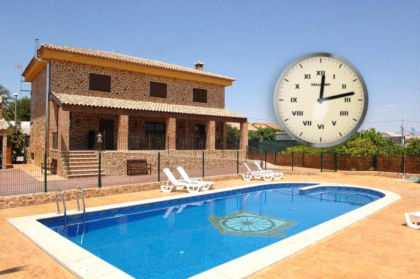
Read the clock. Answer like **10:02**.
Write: **12:13**
